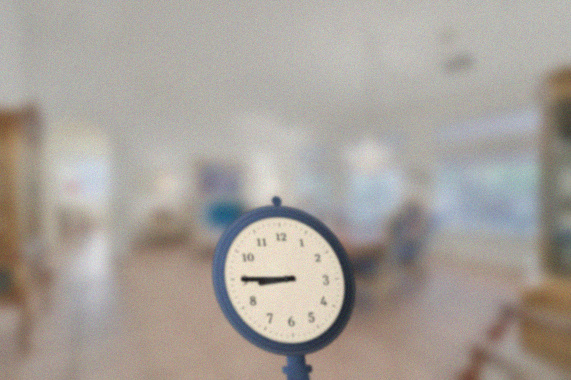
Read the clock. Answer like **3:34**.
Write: **8:45**
